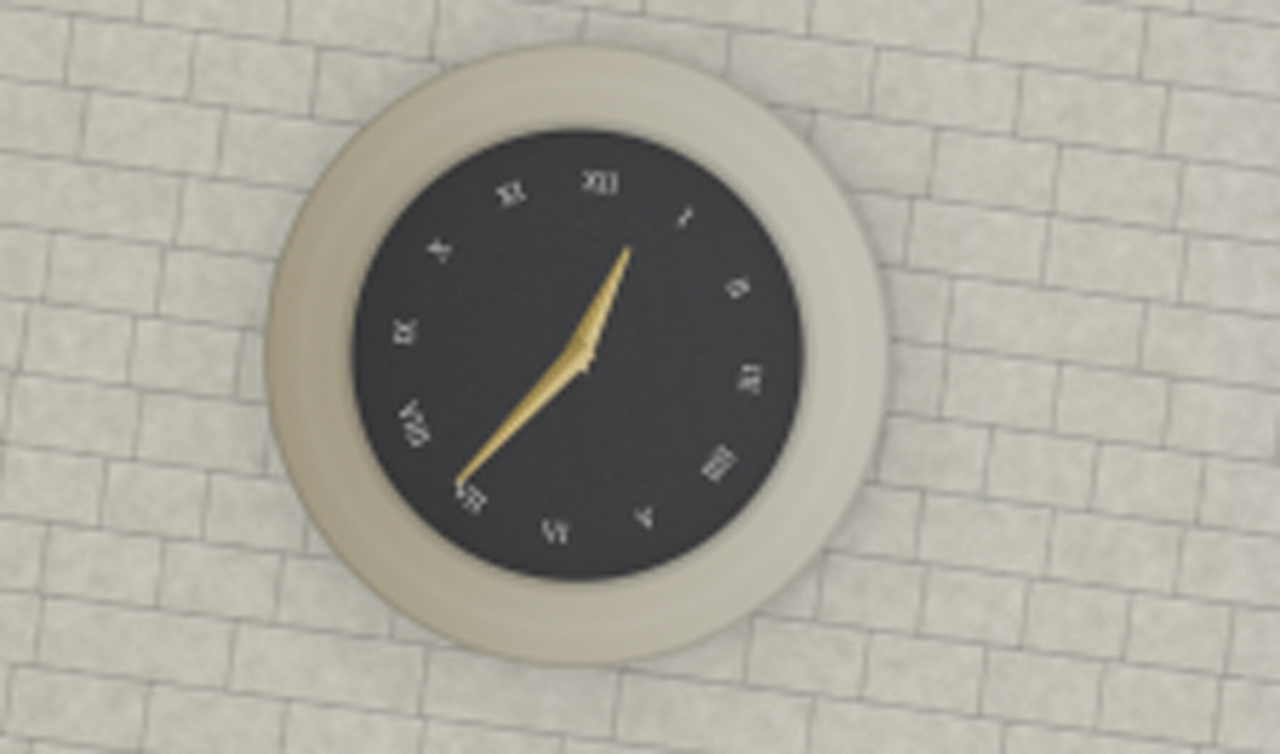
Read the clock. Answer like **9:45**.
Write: **12:36**
